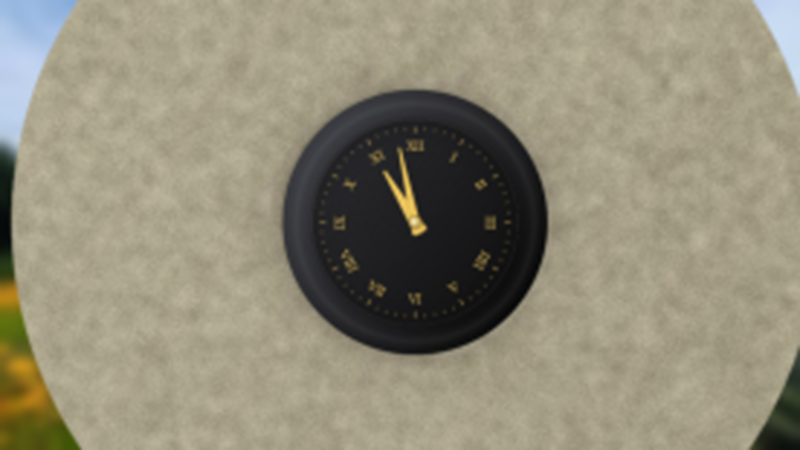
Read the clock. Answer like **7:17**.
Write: **10:58**
